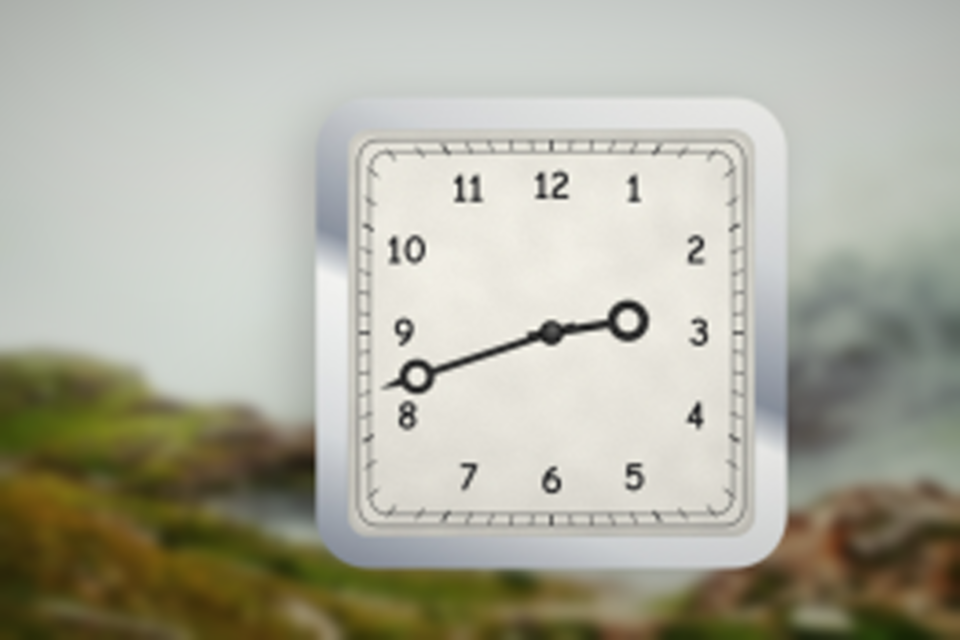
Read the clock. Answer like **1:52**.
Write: **2:42**
